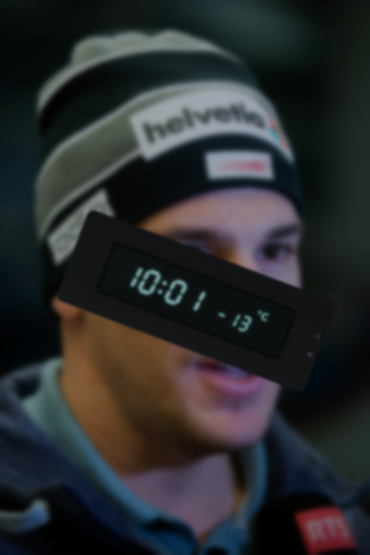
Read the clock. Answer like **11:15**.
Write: **10:01**
